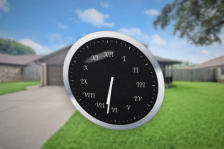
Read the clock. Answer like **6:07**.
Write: **6:32**
